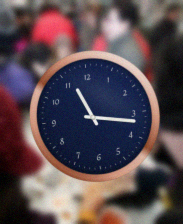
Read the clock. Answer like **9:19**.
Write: **11:17**
